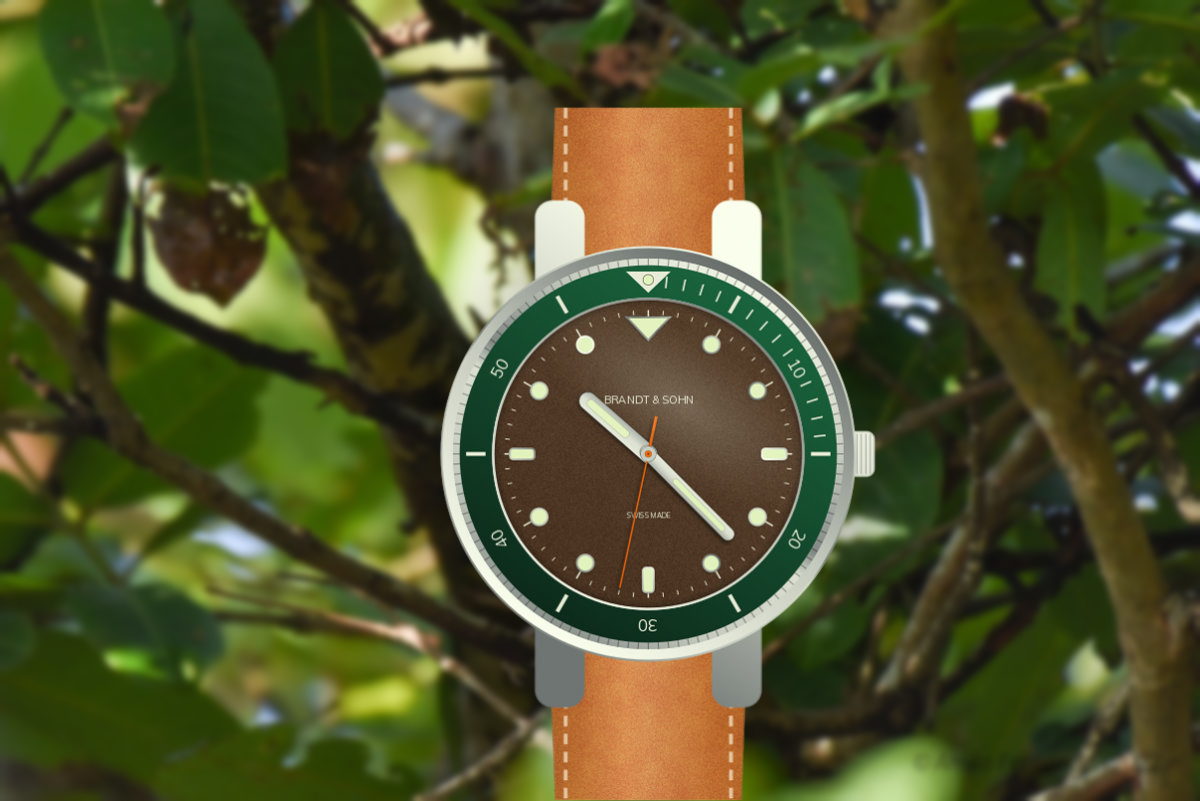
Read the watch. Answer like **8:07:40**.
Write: **10:22:32**
